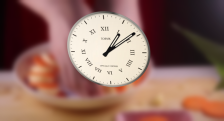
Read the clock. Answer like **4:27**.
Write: **1:09**
